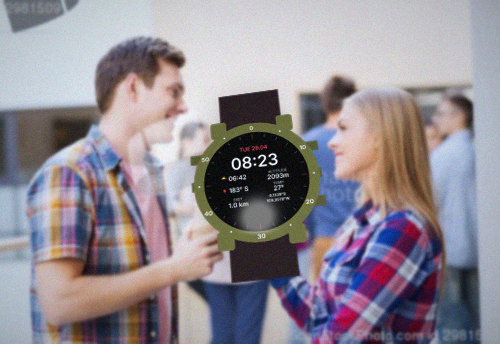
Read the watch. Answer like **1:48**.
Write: **8:23**
